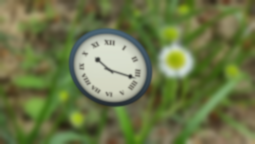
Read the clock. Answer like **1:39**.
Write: **10:17**
